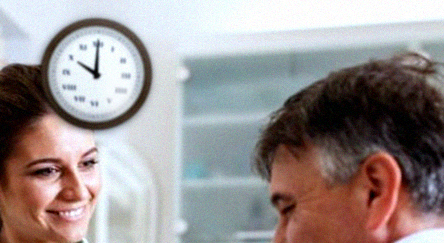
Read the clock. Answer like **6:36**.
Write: **10:00**
